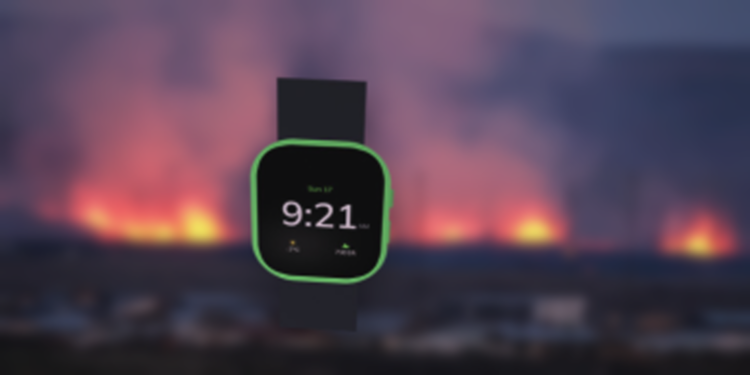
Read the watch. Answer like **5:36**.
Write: **9:21**
